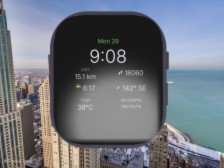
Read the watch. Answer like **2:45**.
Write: **9:08**
